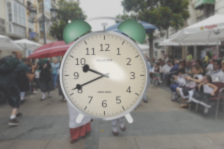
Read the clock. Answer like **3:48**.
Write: **9:41**
